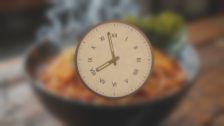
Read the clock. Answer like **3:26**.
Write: **7:58**
